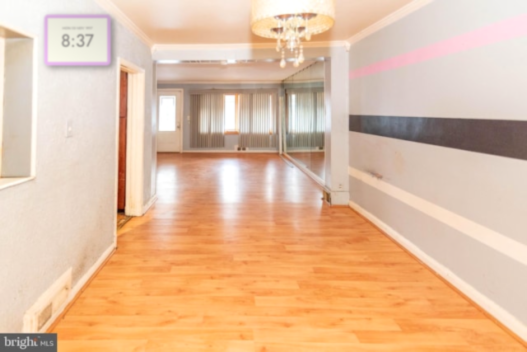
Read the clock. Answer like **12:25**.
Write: **8:37**
